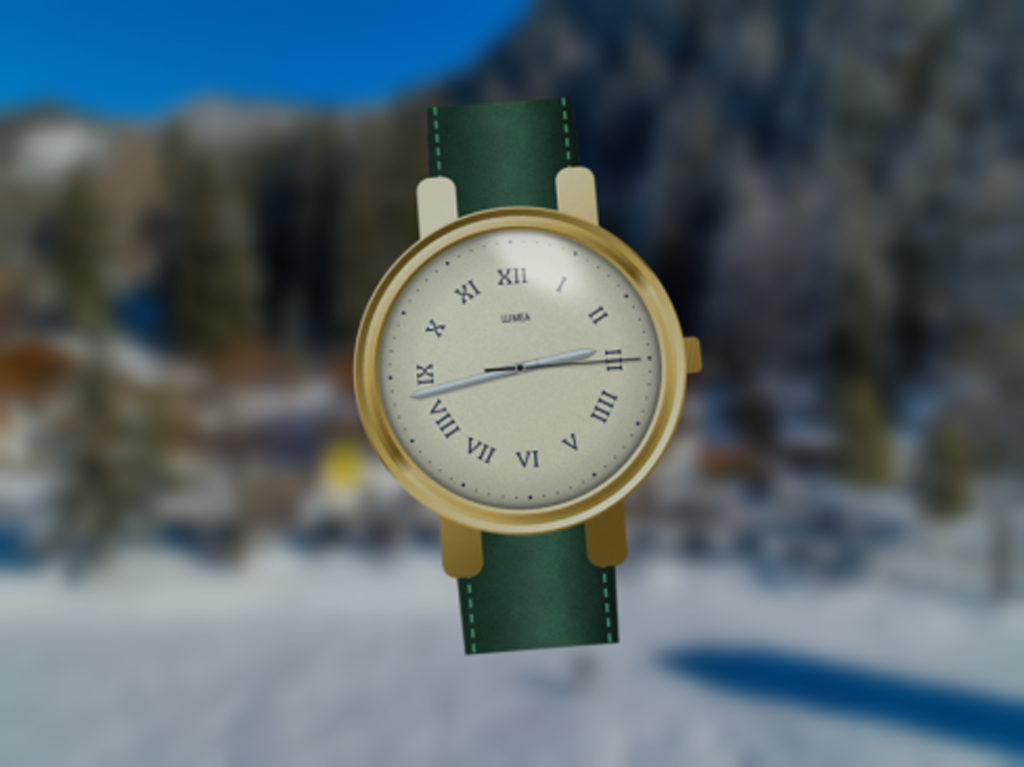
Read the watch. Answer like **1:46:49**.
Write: **2:43:15**
